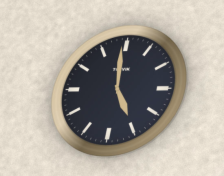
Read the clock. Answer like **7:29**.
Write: **4:59**
